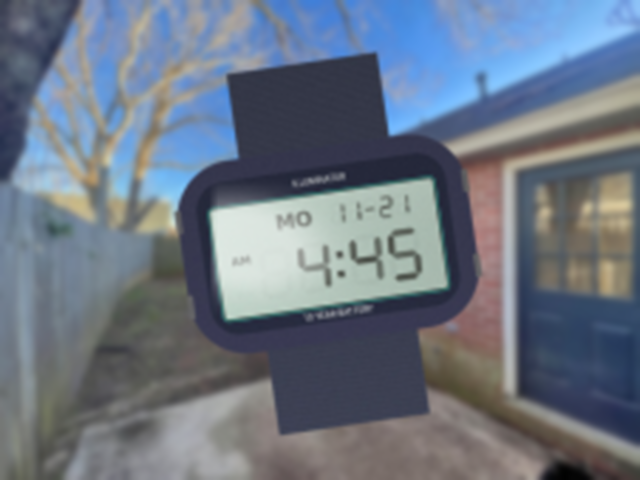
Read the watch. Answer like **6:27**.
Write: **4:45**
